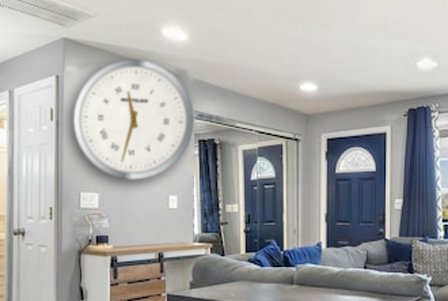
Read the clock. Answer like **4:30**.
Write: **11:32**
